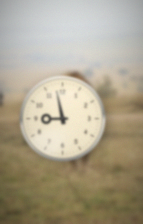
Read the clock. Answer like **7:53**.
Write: **8:58**
